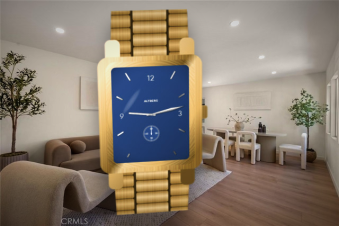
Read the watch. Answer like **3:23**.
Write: **9:13**
